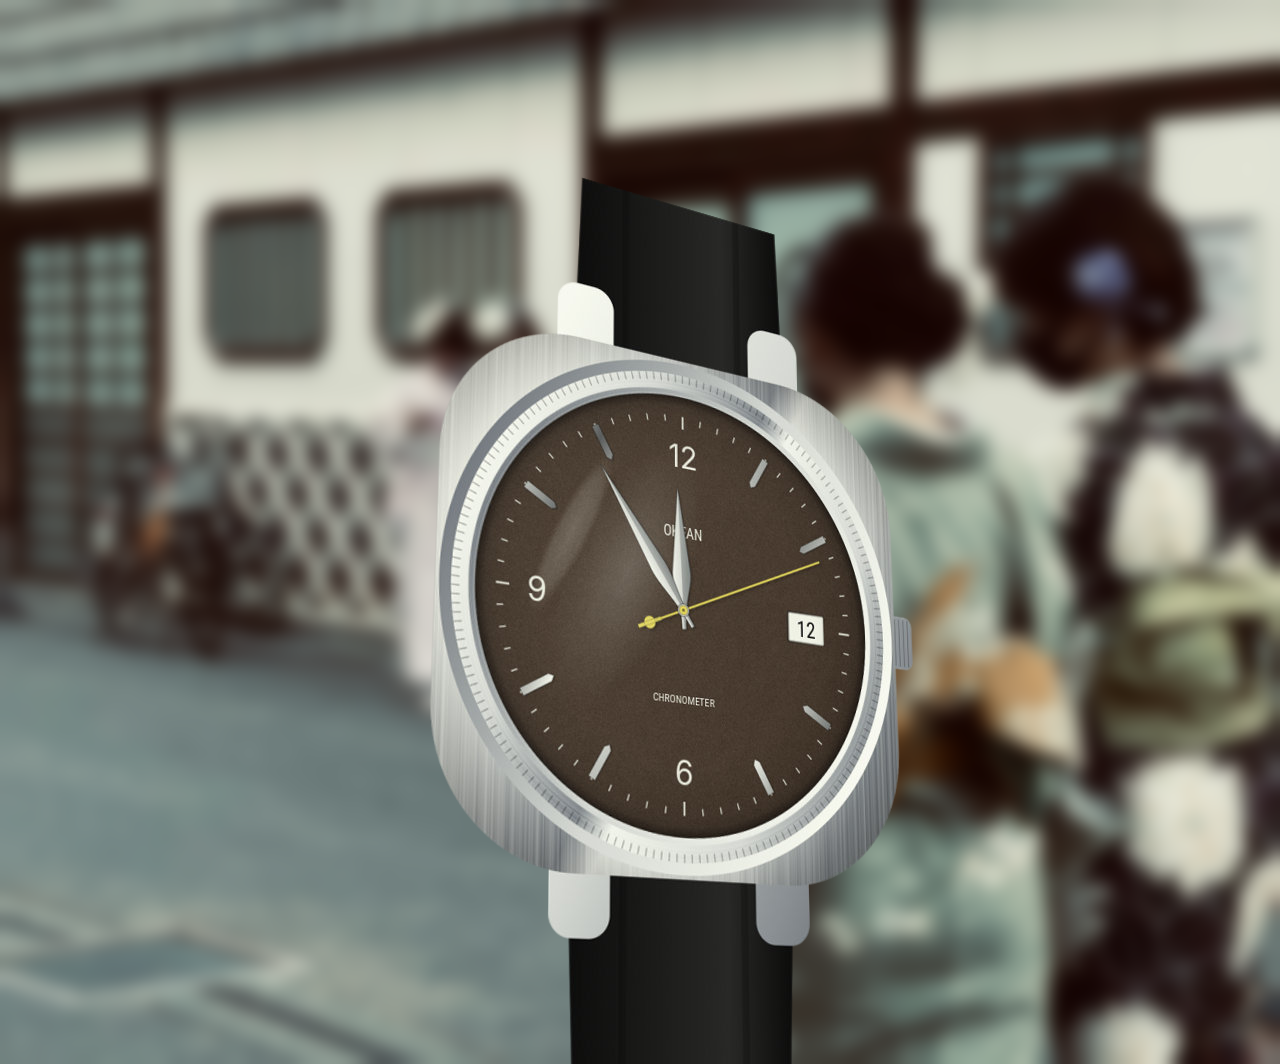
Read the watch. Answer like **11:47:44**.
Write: **11:54:11**
